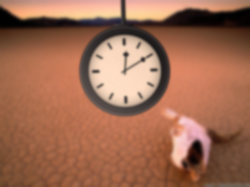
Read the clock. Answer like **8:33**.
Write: **12:10**
